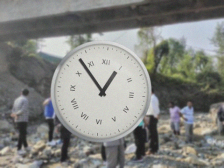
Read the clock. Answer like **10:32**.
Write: **12:53**
